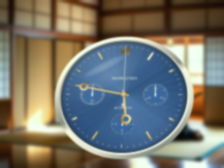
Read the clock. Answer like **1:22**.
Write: **5:47**
